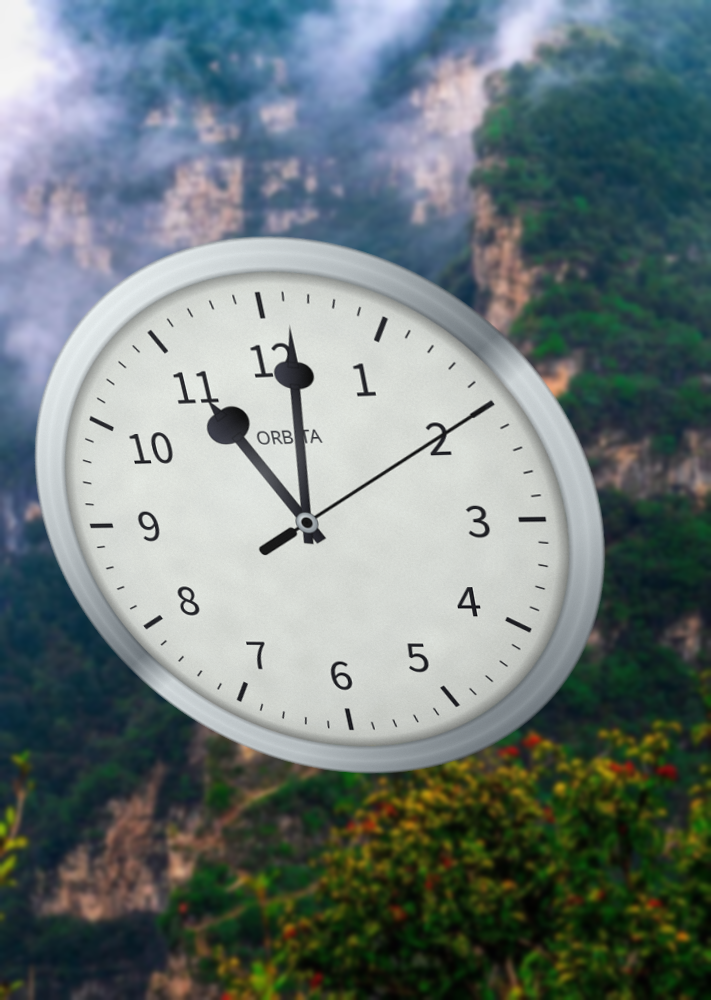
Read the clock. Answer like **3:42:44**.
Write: **11:01:10**
